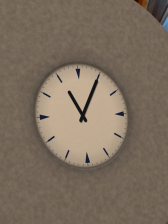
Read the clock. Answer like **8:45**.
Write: **11:05**
